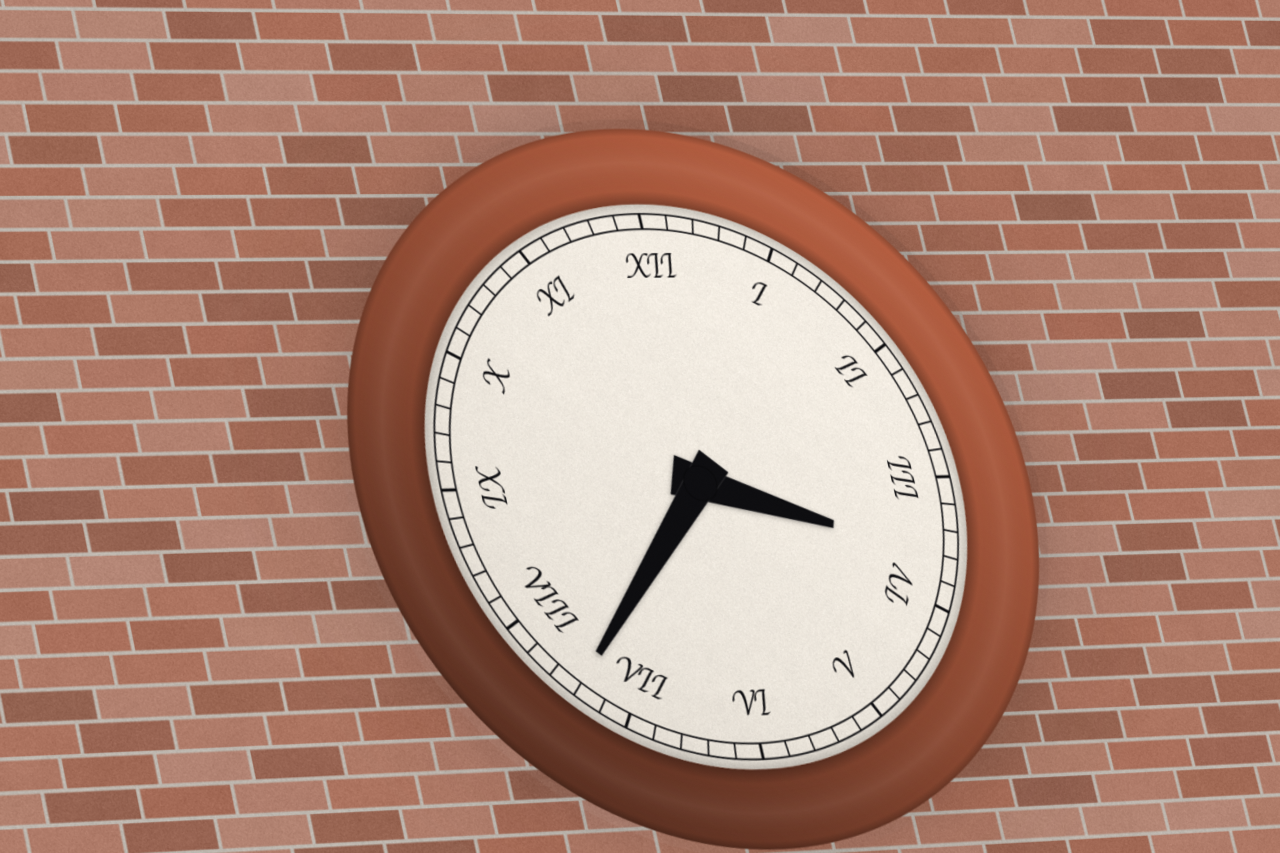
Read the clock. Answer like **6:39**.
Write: **3:37**
